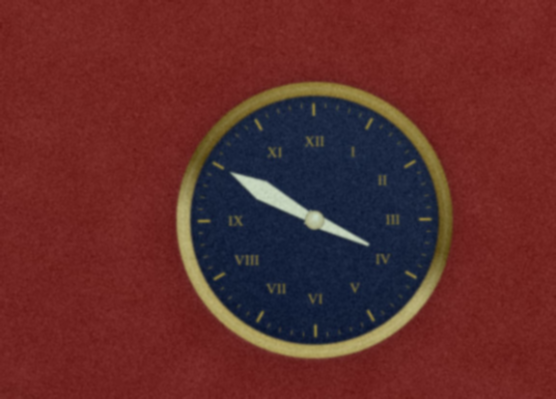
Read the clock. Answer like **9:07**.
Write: **3:50**
